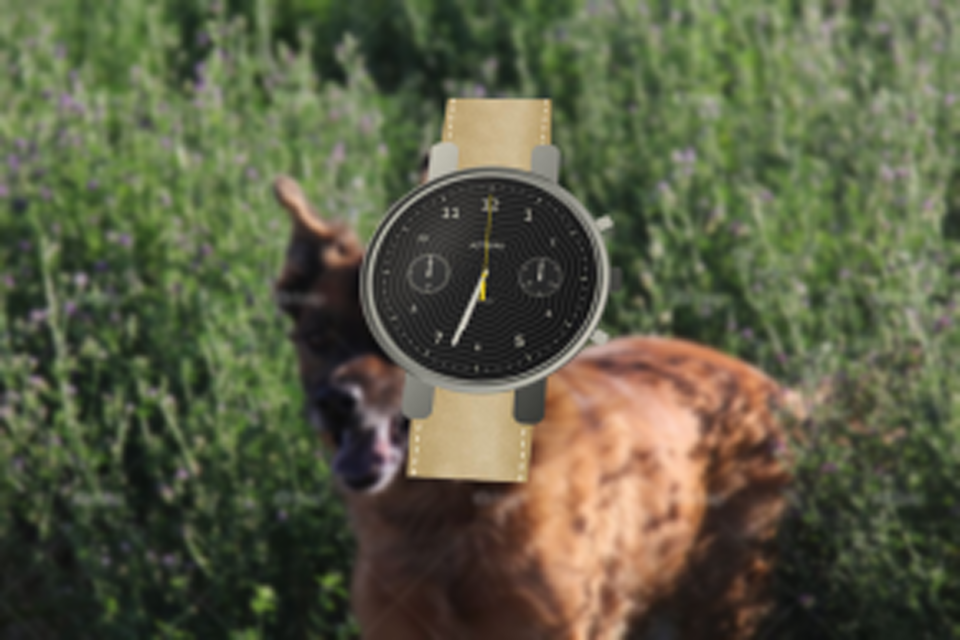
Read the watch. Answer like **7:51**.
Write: **6:33**
